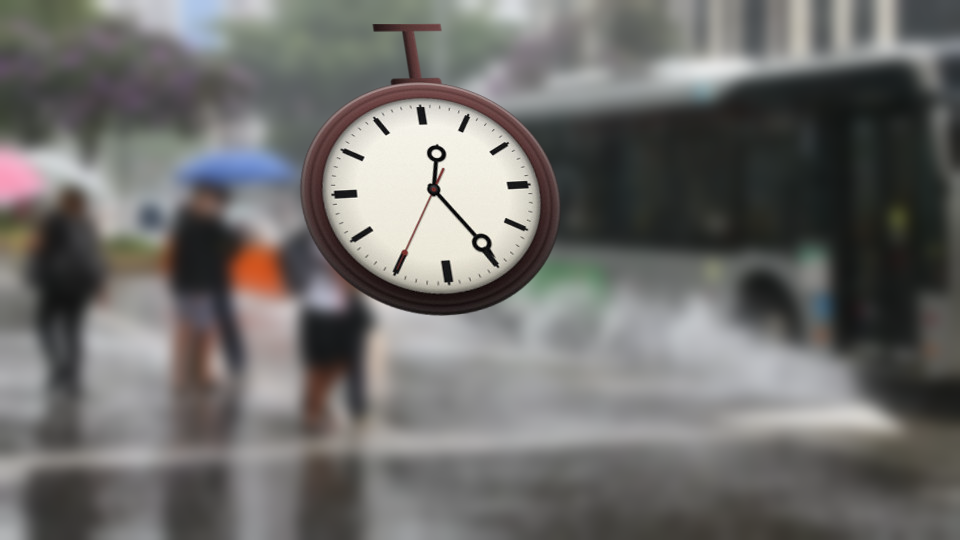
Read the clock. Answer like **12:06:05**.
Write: **12:24:35**
